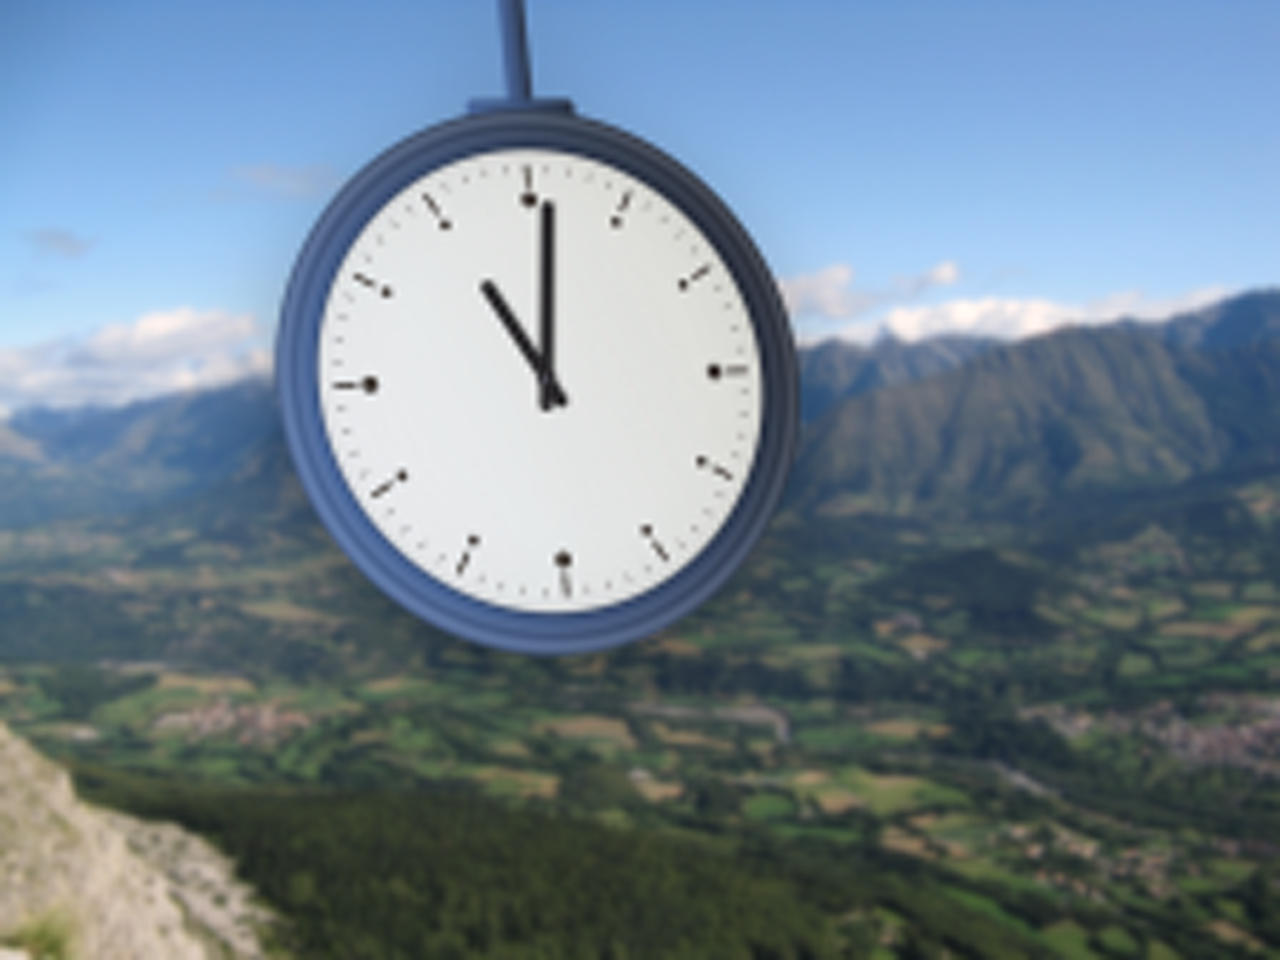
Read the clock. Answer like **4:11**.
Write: **11:01**
